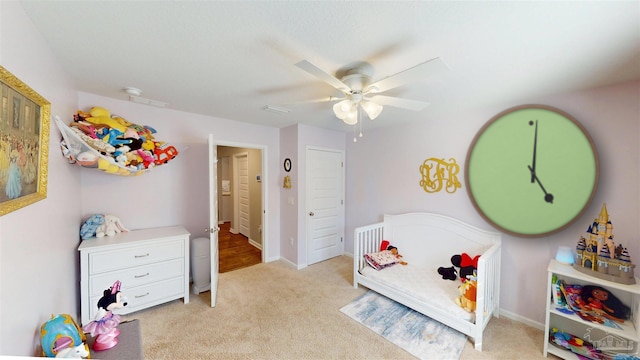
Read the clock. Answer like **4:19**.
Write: **5:01**
